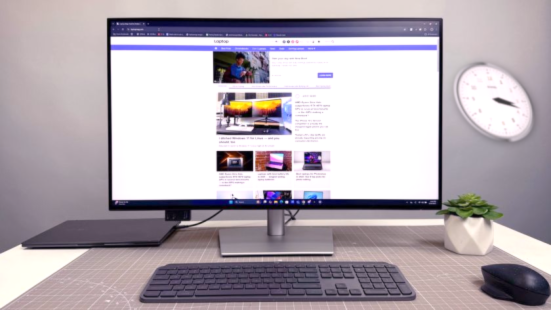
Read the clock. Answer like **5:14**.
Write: **3:18**
